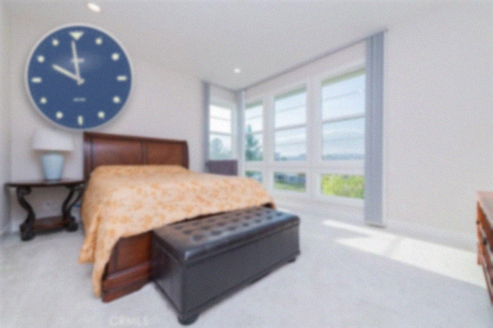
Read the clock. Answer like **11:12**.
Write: **9:59**
